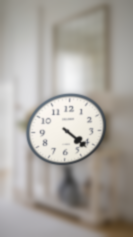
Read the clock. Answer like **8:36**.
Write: **4:22**
